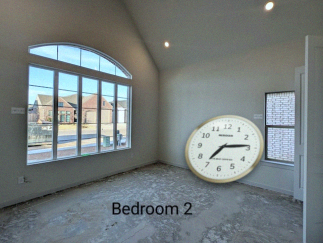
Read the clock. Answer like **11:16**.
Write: **7:14**
